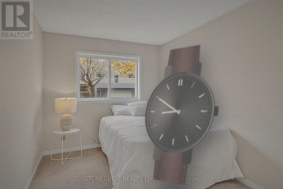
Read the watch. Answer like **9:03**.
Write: **8:50**
